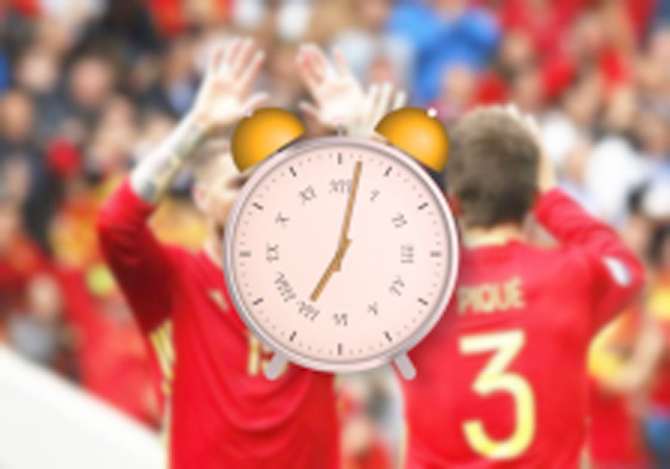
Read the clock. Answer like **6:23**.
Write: **7:02**
